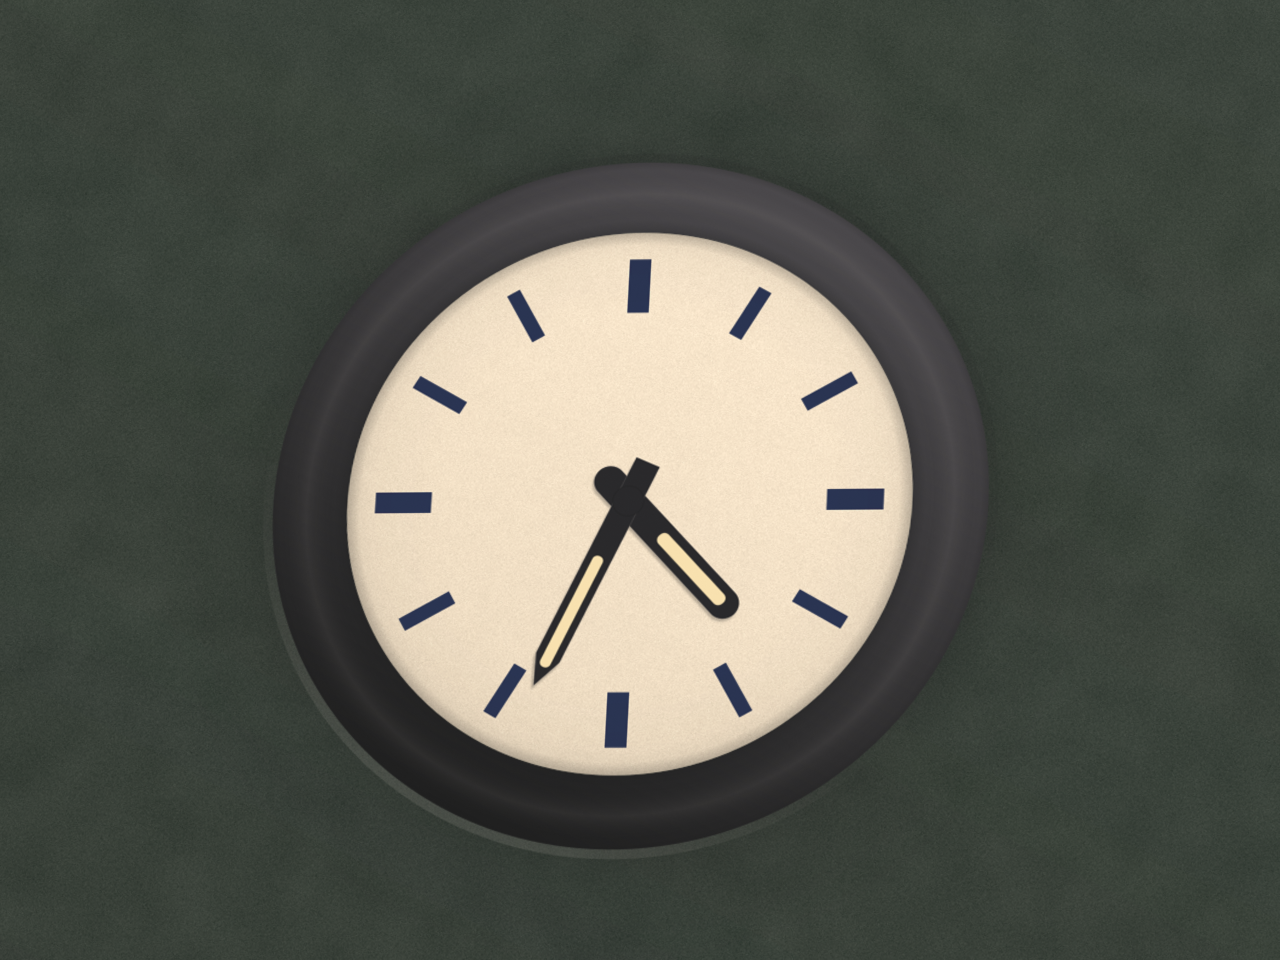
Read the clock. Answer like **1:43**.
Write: **4:34**
